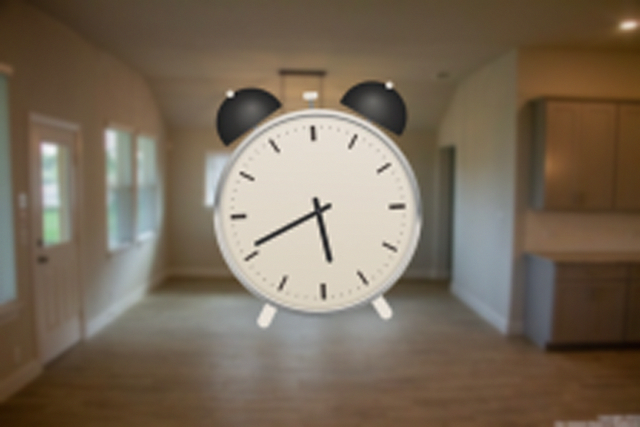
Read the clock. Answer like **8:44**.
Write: **5:41**
